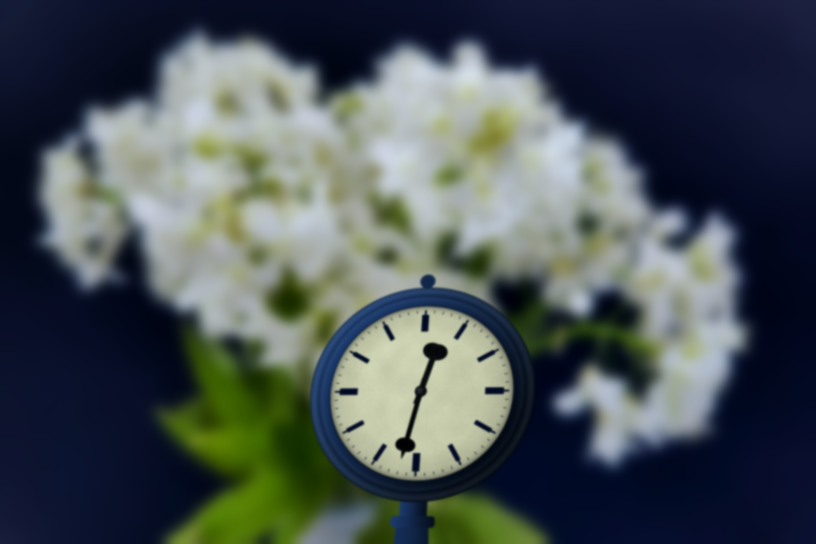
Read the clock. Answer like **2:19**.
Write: **12:32**
